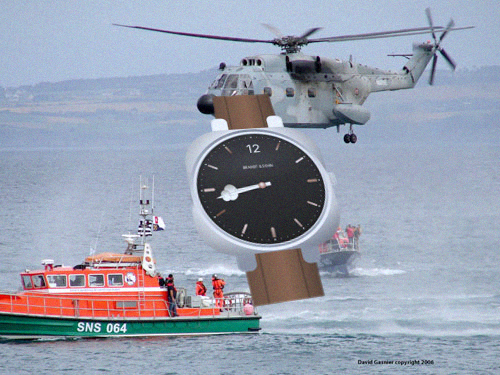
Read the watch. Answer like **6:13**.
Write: **8:43**
